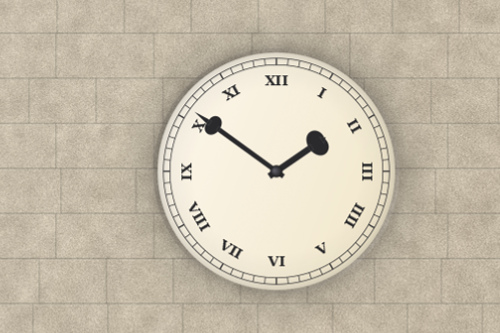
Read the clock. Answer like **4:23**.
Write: **1:51**
